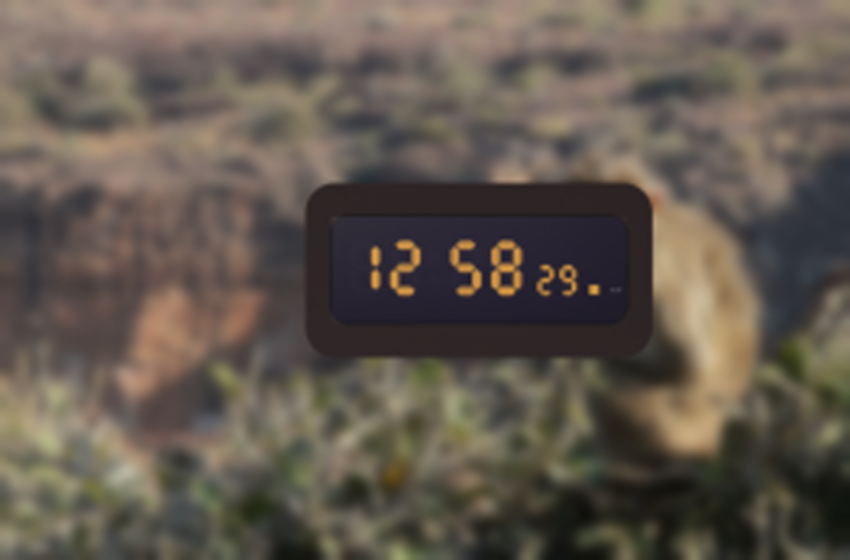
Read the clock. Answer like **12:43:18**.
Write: **12:58:29**
